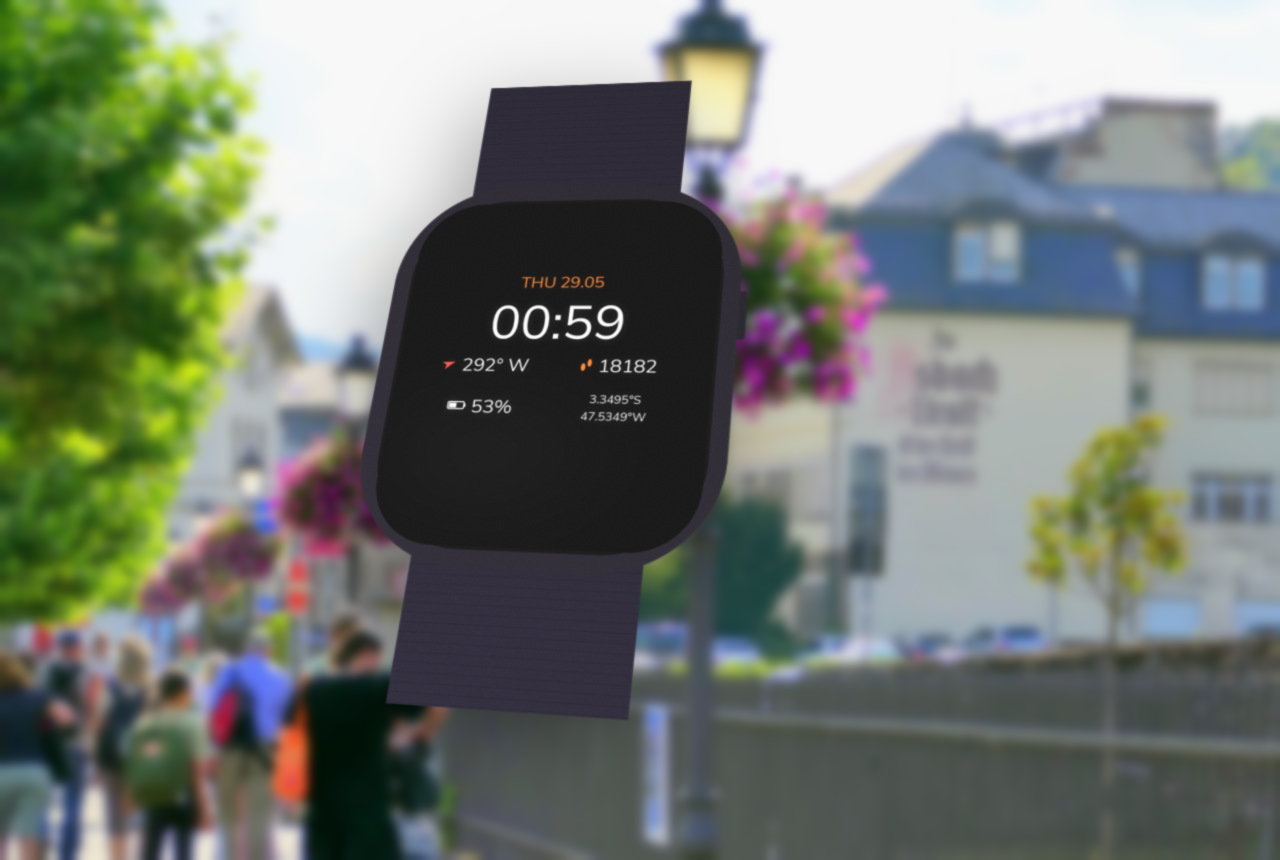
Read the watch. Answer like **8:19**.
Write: **0:59**
